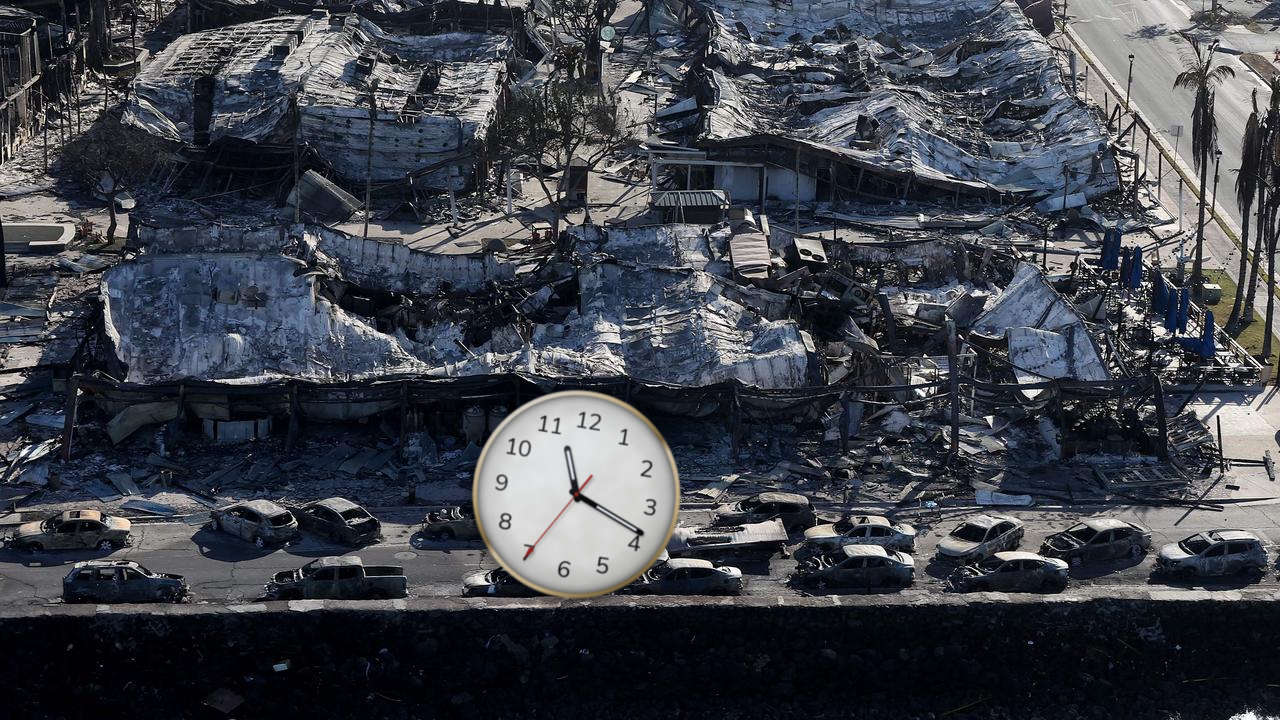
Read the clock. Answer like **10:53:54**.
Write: **11:18:35**
